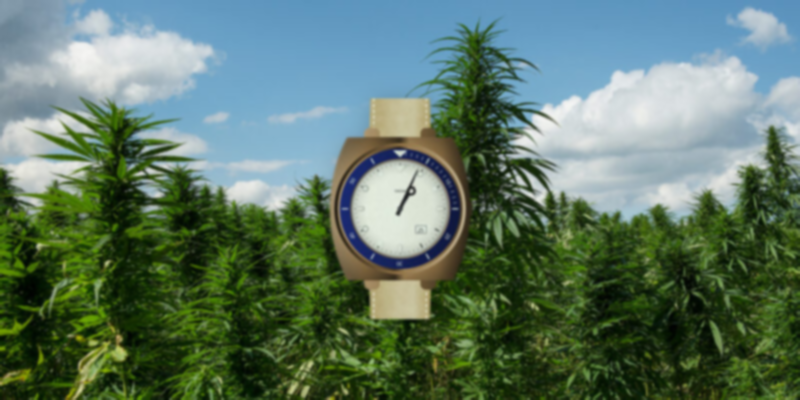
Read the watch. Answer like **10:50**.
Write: **1:04**
